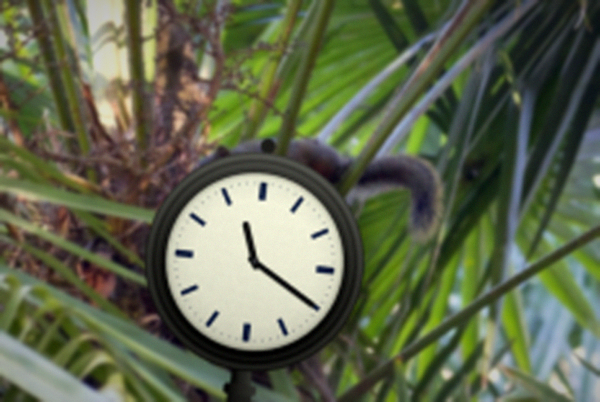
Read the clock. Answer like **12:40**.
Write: **11:20**
